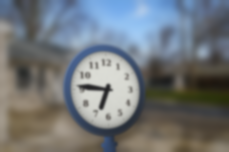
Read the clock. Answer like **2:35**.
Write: **6:46**
